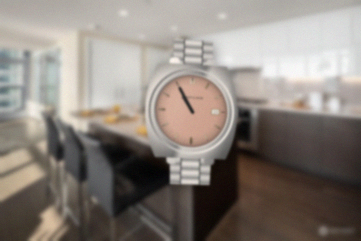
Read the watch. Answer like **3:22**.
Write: **10:55**
